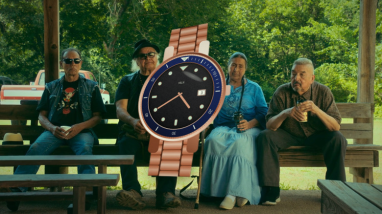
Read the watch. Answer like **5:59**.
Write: **4:40**
